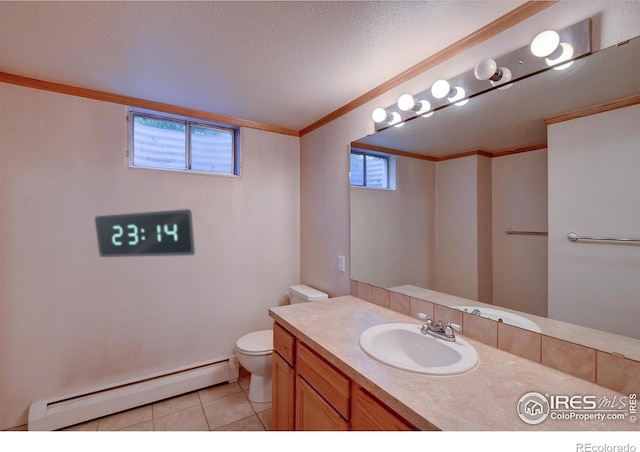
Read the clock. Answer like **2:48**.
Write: **23:14**
